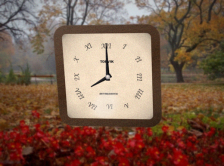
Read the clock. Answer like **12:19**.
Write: **8:00**
